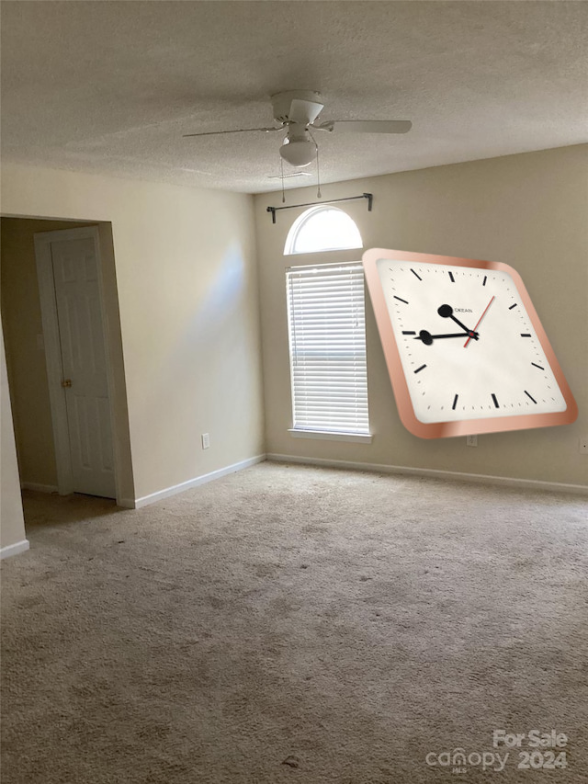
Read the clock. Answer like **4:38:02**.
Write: **10:44:07**
